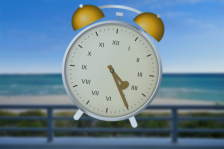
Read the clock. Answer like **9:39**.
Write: **4:25**
